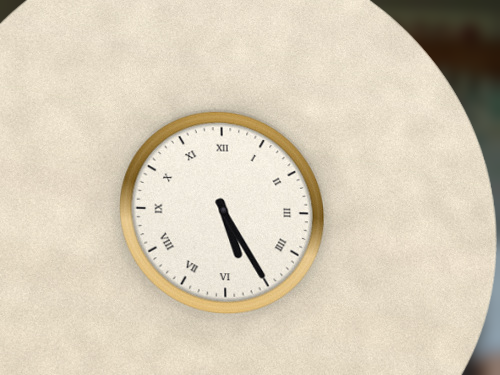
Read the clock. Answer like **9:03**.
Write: **5:25**
